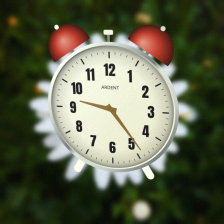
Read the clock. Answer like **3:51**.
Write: **9:24**
